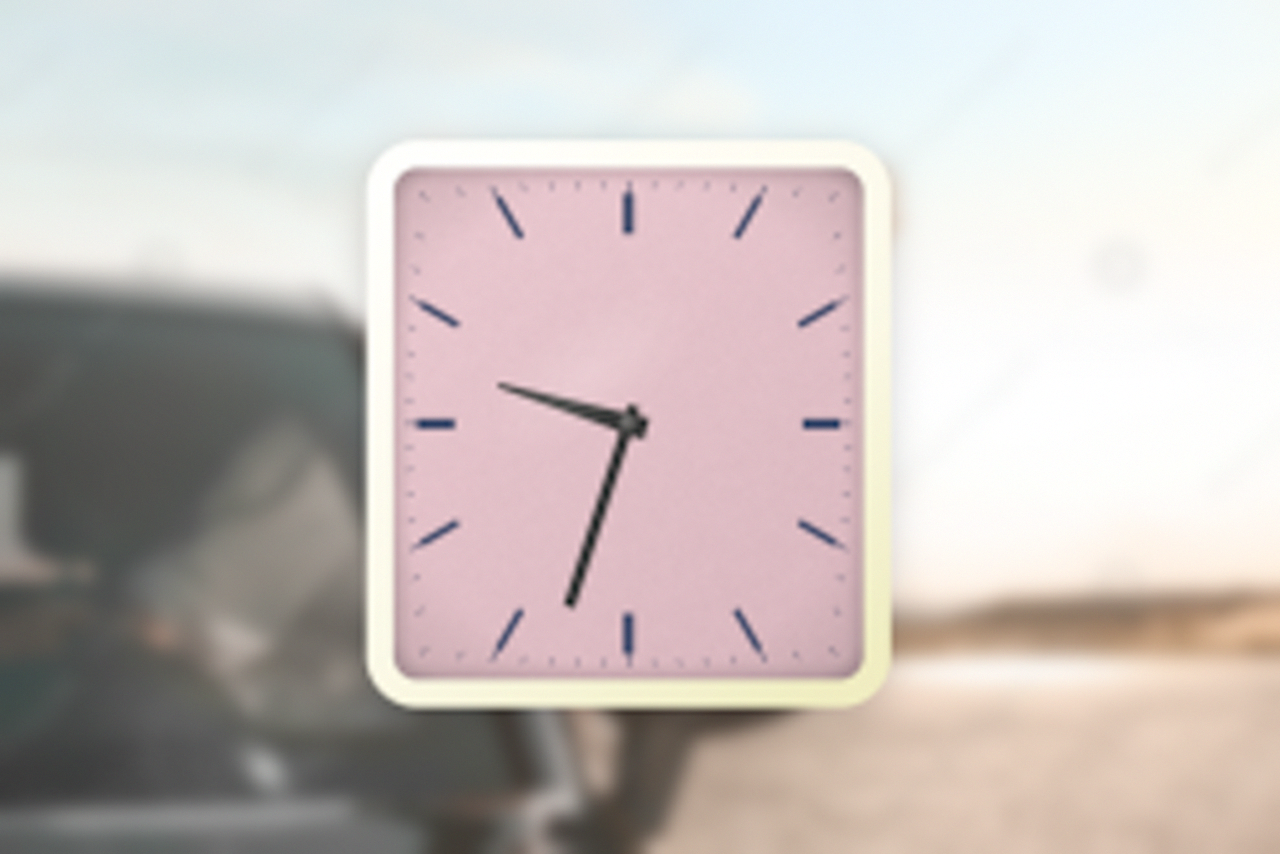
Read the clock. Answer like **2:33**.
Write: **9:33**
